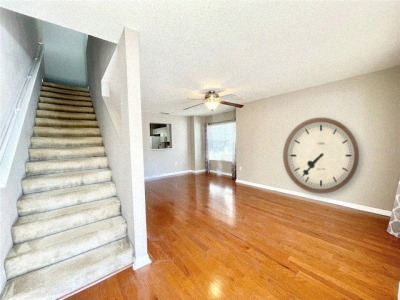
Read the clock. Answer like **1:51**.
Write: **7:37**
